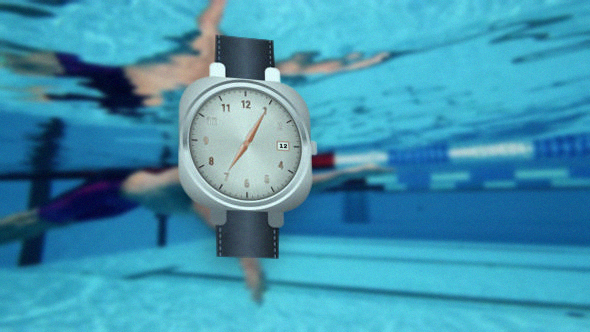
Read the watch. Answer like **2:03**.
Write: **7:05**
